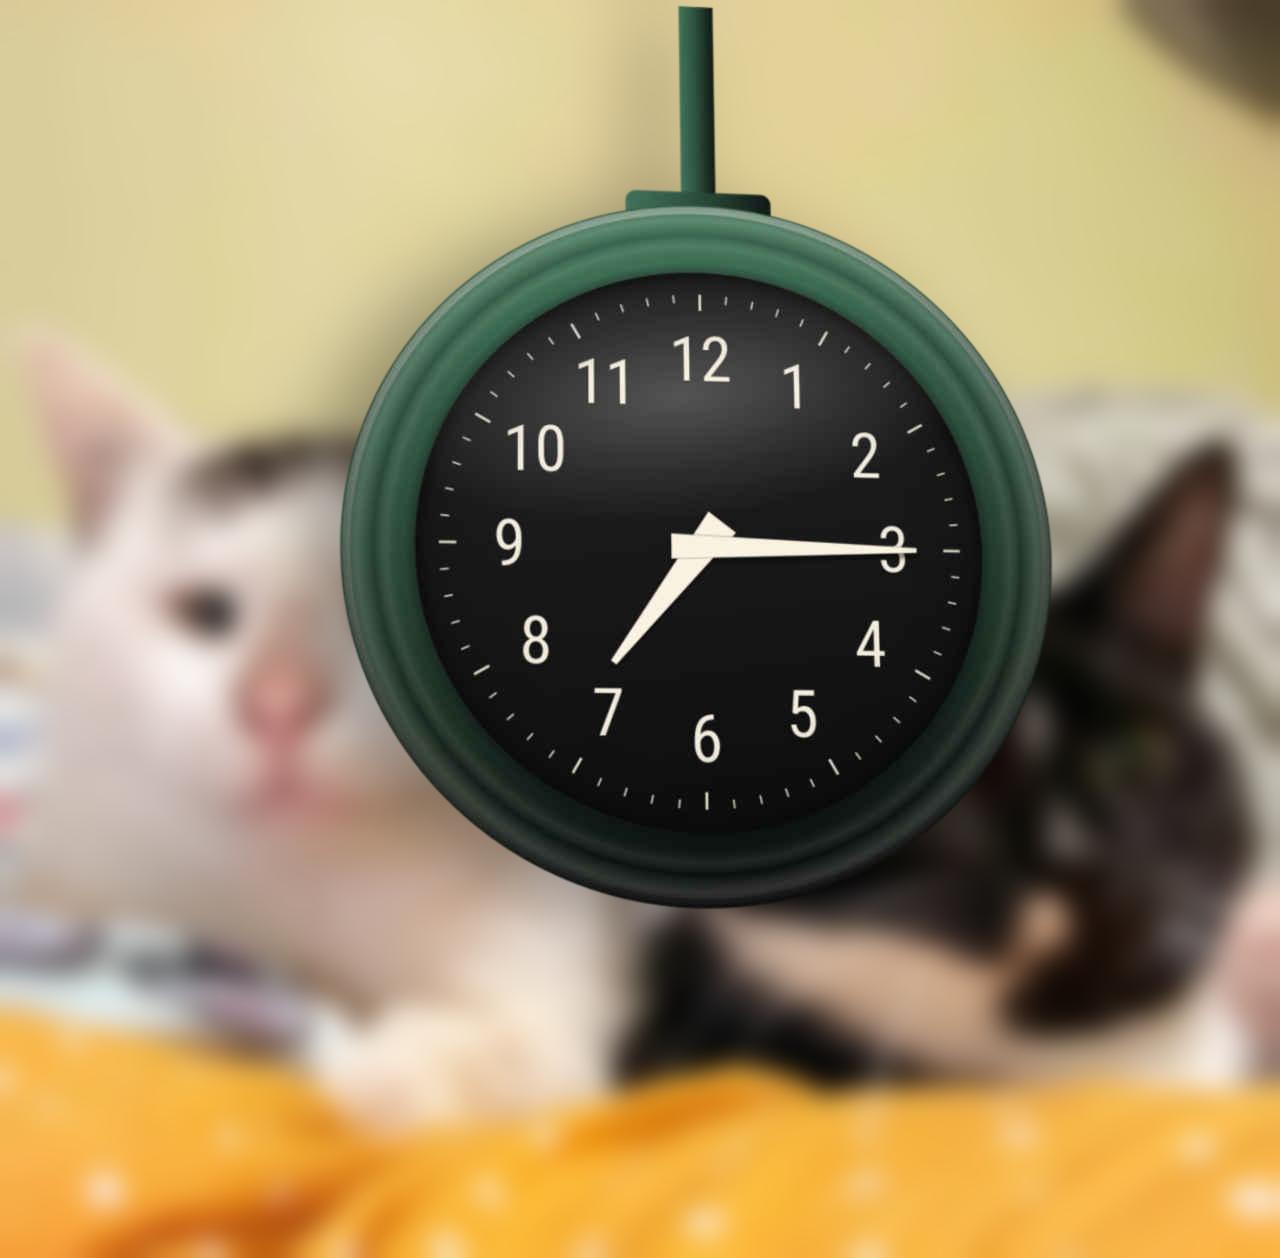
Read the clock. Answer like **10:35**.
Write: **7:15**
